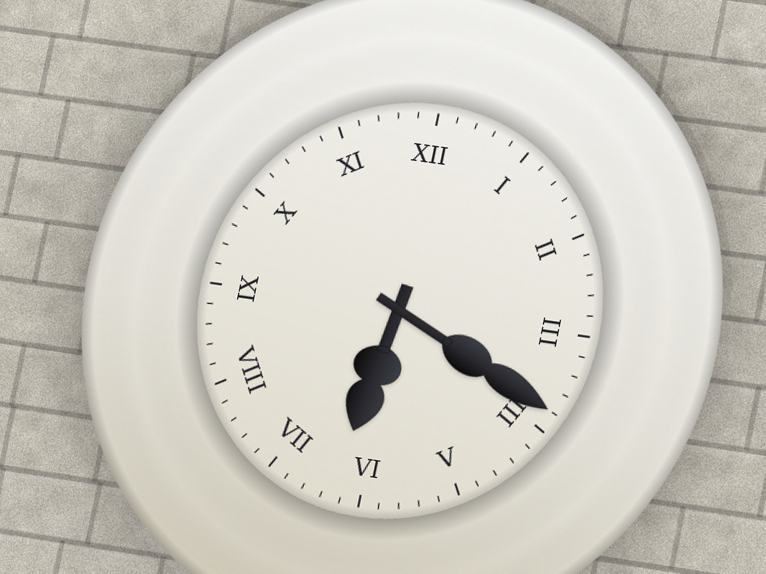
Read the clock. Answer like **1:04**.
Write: **6:19**
